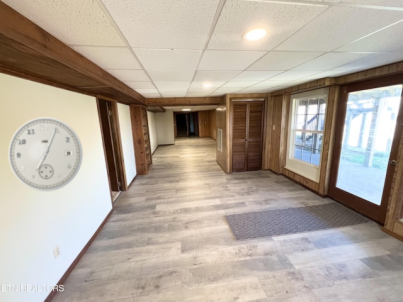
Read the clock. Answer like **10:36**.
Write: **7:04**
